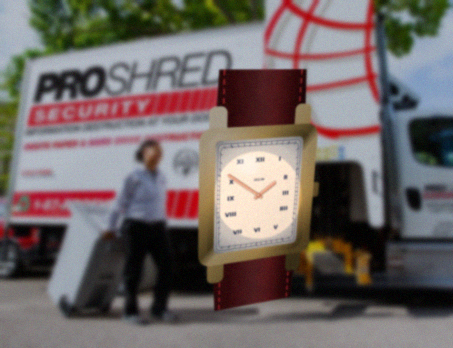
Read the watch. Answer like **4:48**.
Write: **1:51**
